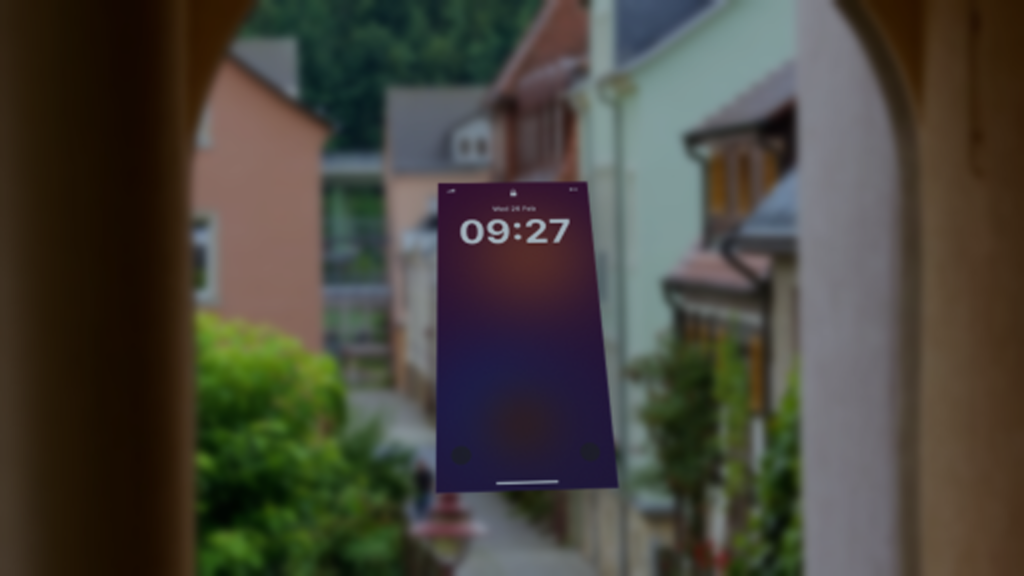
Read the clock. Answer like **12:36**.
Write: **9:27**
